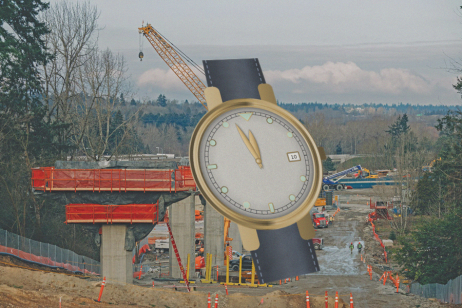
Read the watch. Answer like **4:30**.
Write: **11:57**
